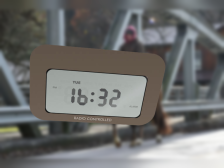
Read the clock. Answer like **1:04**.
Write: **16:32**
